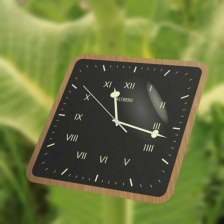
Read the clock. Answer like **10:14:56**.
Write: **11:16:51**
